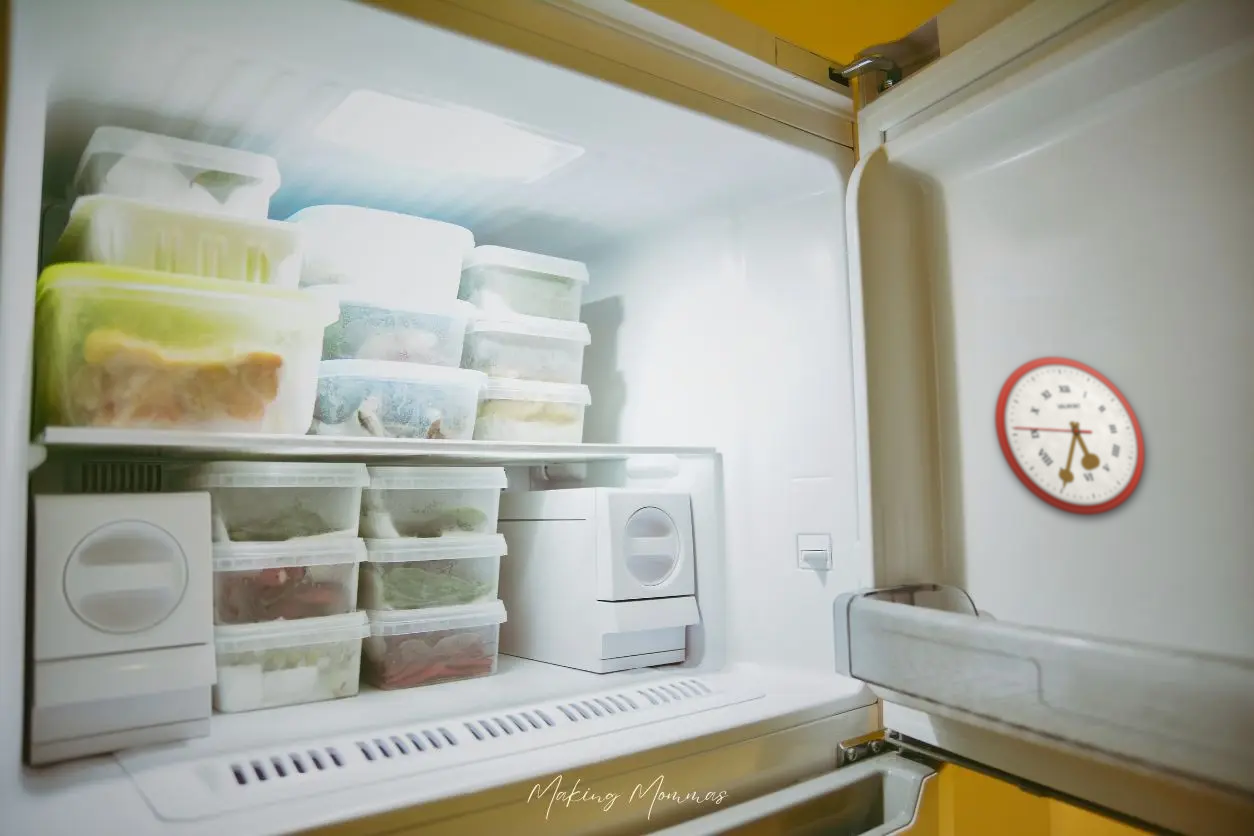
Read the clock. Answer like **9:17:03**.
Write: **5:34:46**
